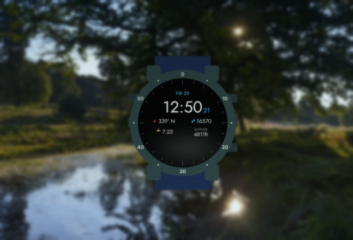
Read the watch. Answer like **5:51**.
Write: **12:50**
